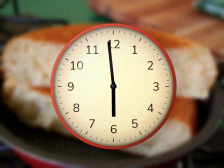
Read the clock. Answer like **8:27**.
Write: **5:59**
